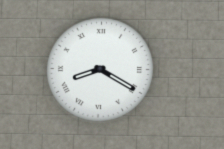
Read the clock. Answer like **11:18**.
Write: **8:20**
